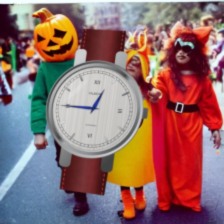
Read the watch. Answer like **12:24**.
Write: **12:45**
